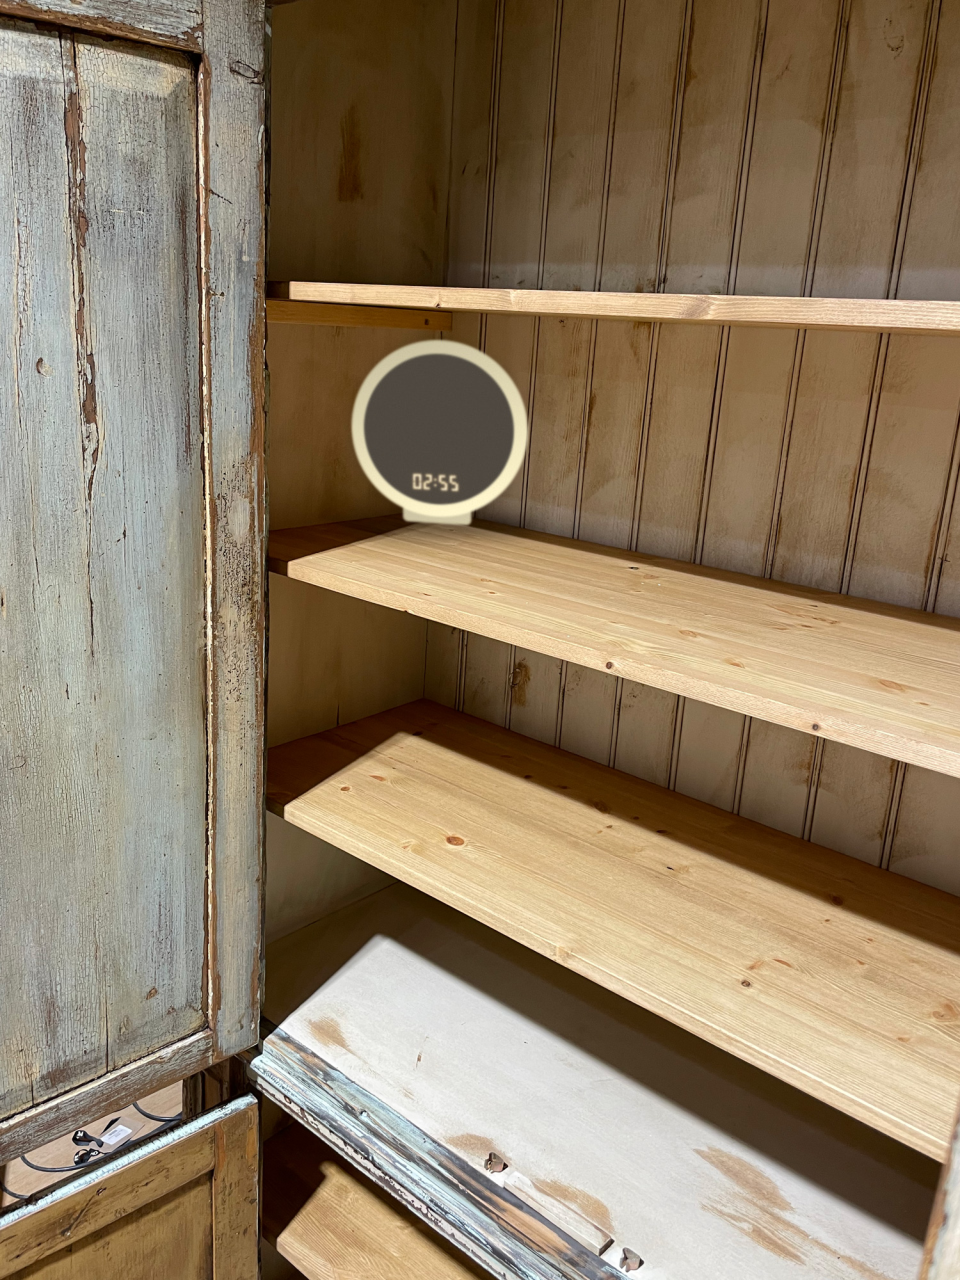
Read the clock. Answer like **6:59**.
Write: **2:55**
